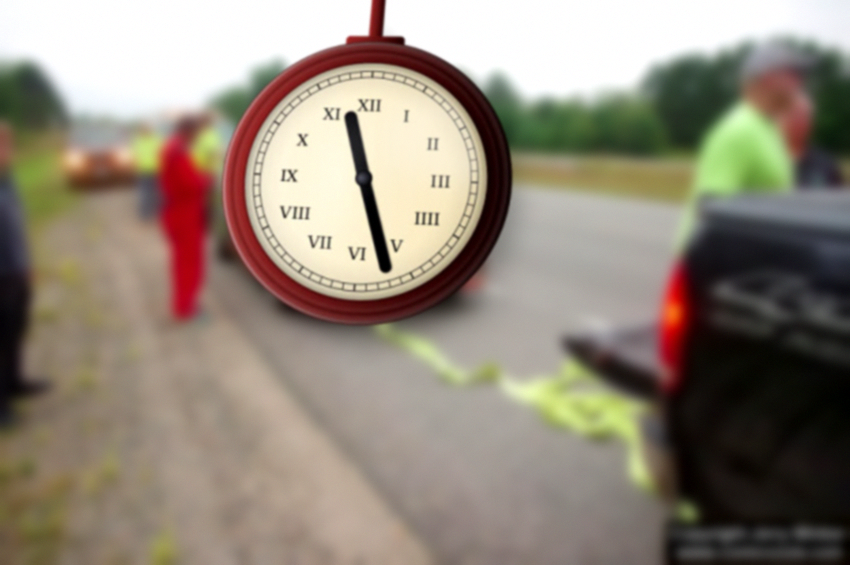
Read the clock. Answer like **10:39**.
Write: **11:27**
